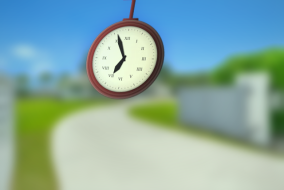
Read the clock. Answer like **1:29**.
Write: **6:56**
